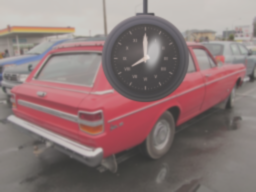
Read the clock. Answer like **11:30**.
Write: **8:00**
